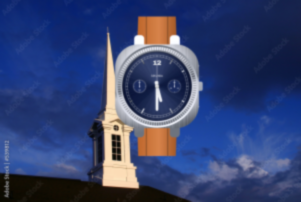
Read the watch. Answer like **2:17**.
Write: **5:30**
